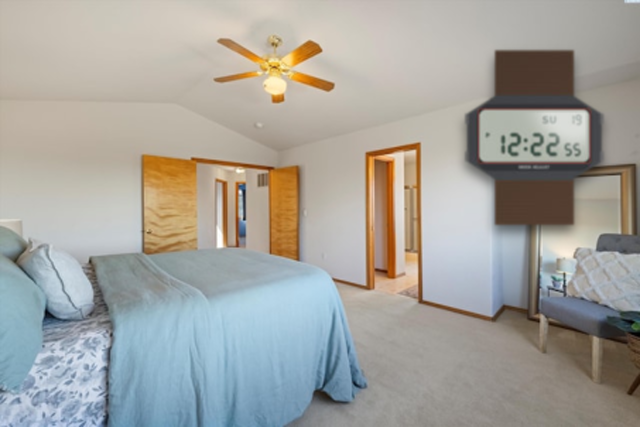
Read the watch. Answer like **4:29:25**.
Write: **12:22:55**
